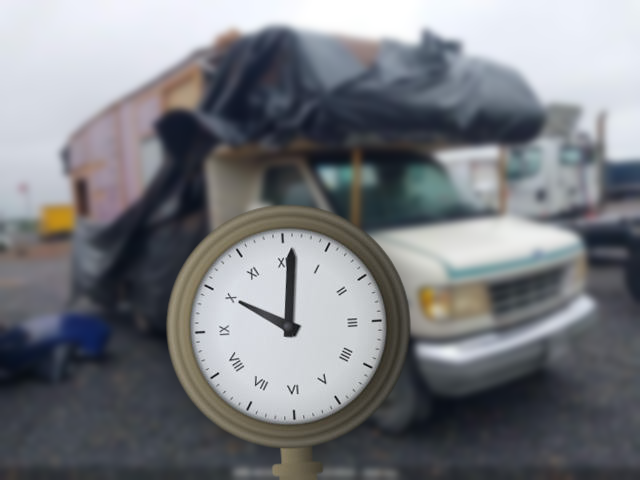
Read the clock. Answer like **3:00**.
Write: **10:01**
